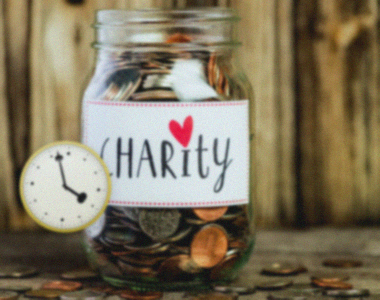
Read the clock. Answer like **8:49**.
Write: **3:57**
